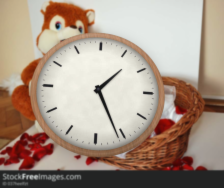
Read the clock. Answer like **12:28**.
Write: **1:26**
